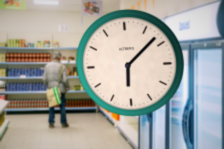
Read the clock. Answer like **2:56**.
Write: **6:08**
